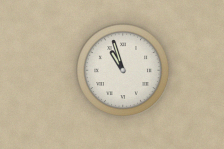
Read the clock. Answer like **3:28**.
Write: **10:57**
